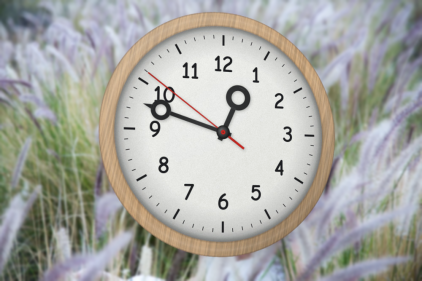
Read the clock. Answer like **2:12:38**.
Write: **12:47:51**
